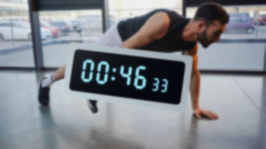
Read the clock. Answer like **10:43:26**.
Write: **0:46:33**
